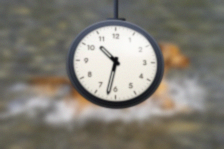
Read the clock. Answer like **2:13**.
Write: **10:32**
